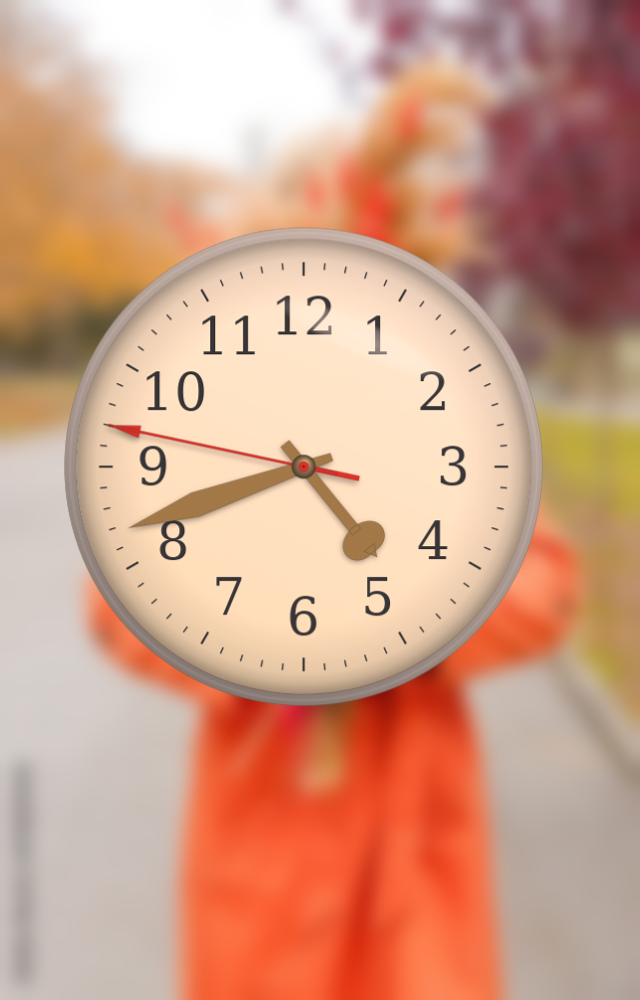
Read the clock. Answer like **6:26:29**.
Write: **4:41:47**
